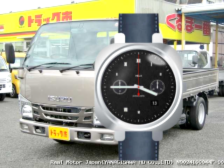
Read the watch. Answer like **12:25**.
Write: **3:45**
